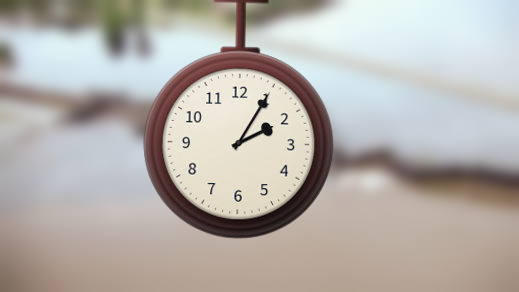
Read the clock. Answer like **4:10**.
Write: **2:05**
